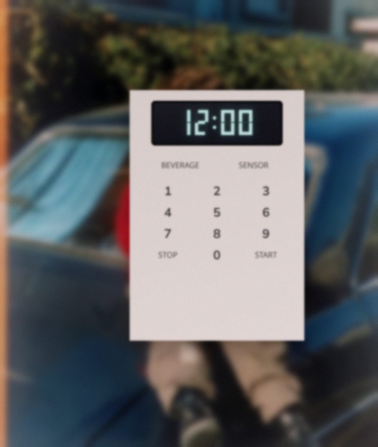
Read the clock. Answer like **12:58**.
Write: **12:00**
